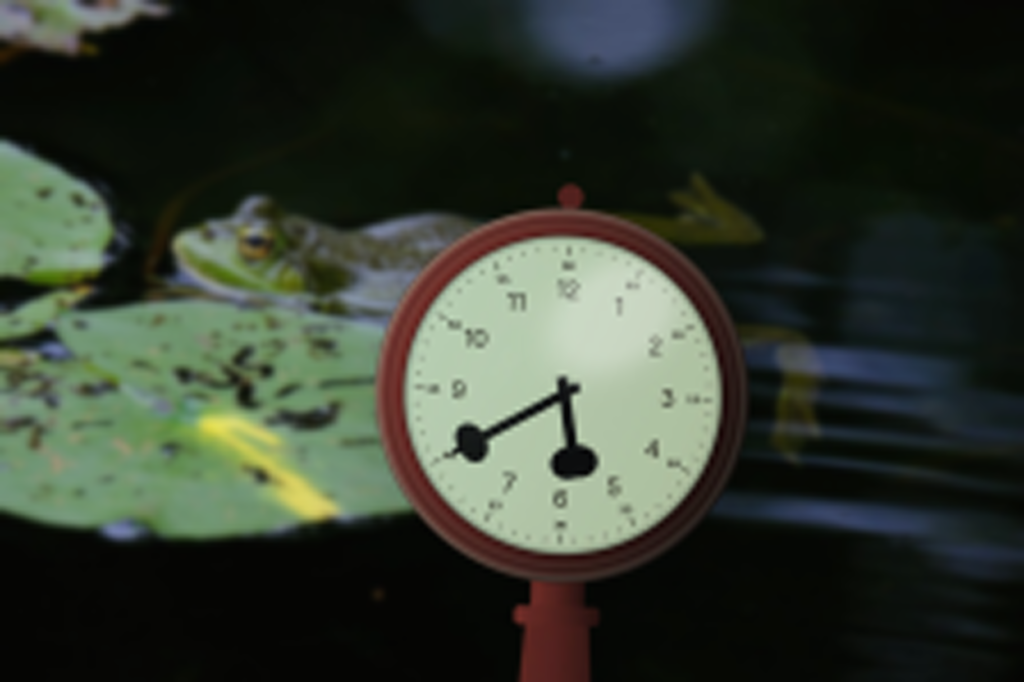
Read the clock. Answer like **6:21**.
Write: **5:40**
